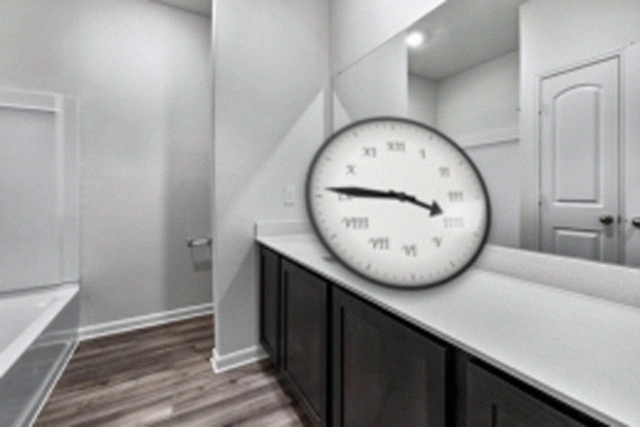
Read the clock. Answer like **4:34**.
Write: **3:46**
